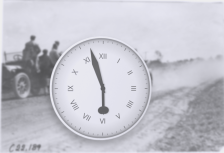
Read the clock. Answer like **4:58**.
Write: **5:57**
